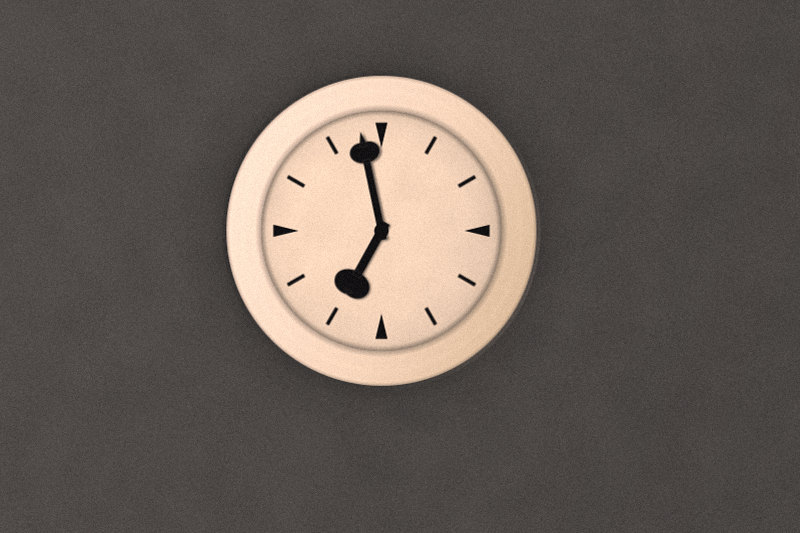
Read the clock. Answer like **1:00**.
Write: **6:58**
